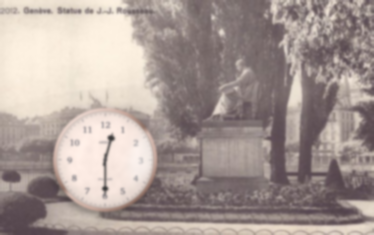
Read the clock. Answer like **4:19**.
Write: **12:30**
